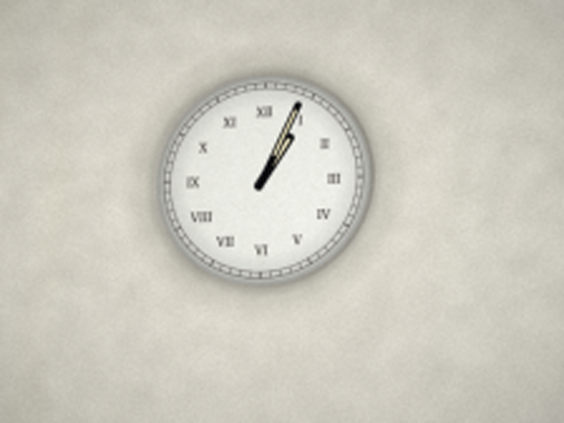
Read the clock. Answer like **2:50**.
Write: **1:04**
